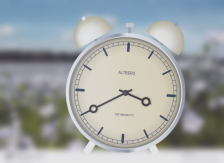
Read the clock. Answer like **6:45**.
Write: **3:40**
